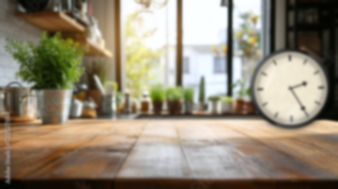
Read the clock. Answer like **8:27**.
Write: **2:25**
